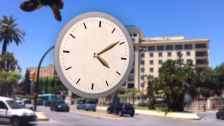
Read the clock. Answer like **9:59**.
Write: **4:09**
